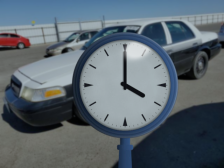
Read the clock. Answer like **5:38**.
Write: **4:00**
